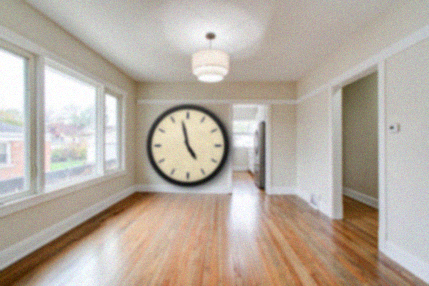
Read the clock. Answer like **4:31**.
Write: **4:58**
